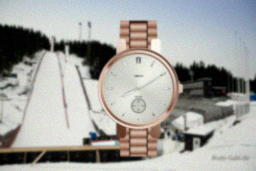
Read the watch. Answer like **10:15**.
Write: **8:10**
